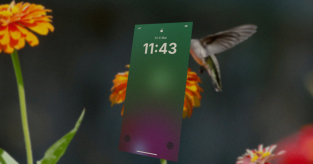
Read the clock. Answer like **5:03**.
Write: **11:43**
